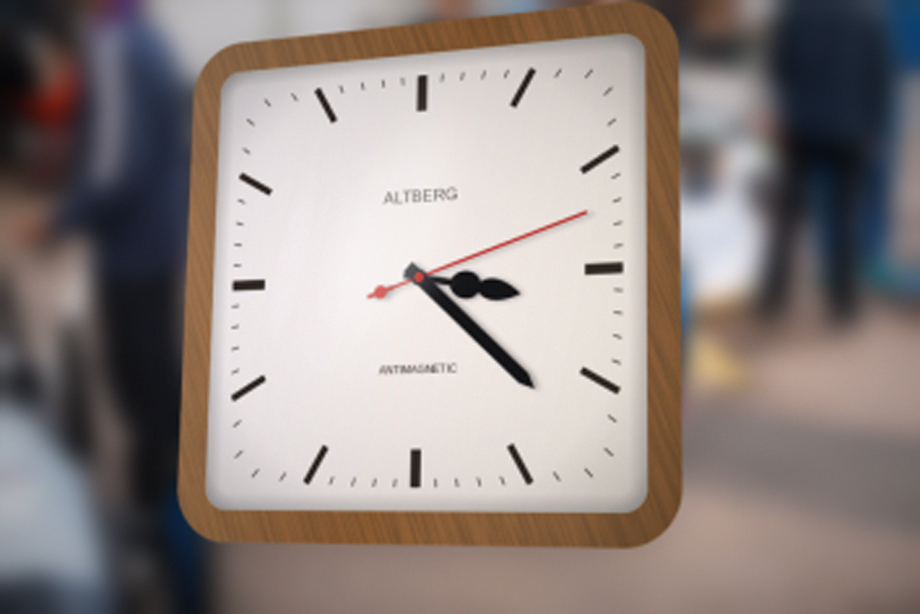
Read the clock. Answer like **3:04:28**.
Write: **3:22:12**
